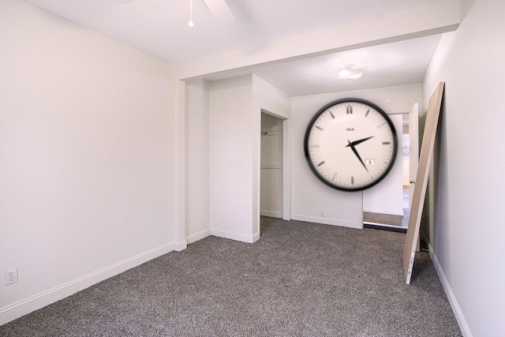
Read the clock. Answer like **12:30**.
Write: **2:25**
